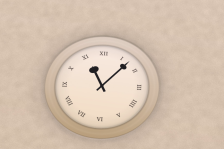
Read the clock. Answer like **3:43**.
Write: **11:07**
